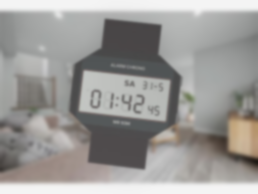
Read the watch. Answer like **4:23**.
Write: **1:42**
